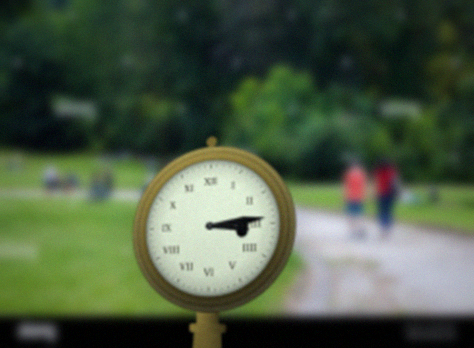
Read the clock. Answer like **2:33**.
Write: **3:14**
